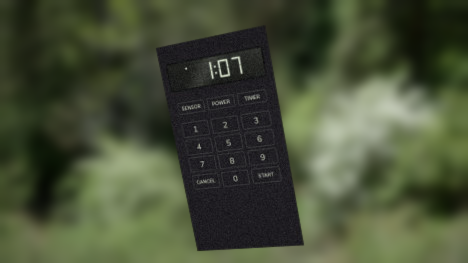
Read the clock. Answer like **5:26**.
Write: **1:07**
